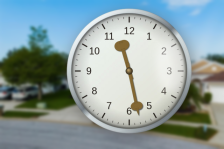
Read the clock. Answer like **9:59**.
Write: **11:28**
